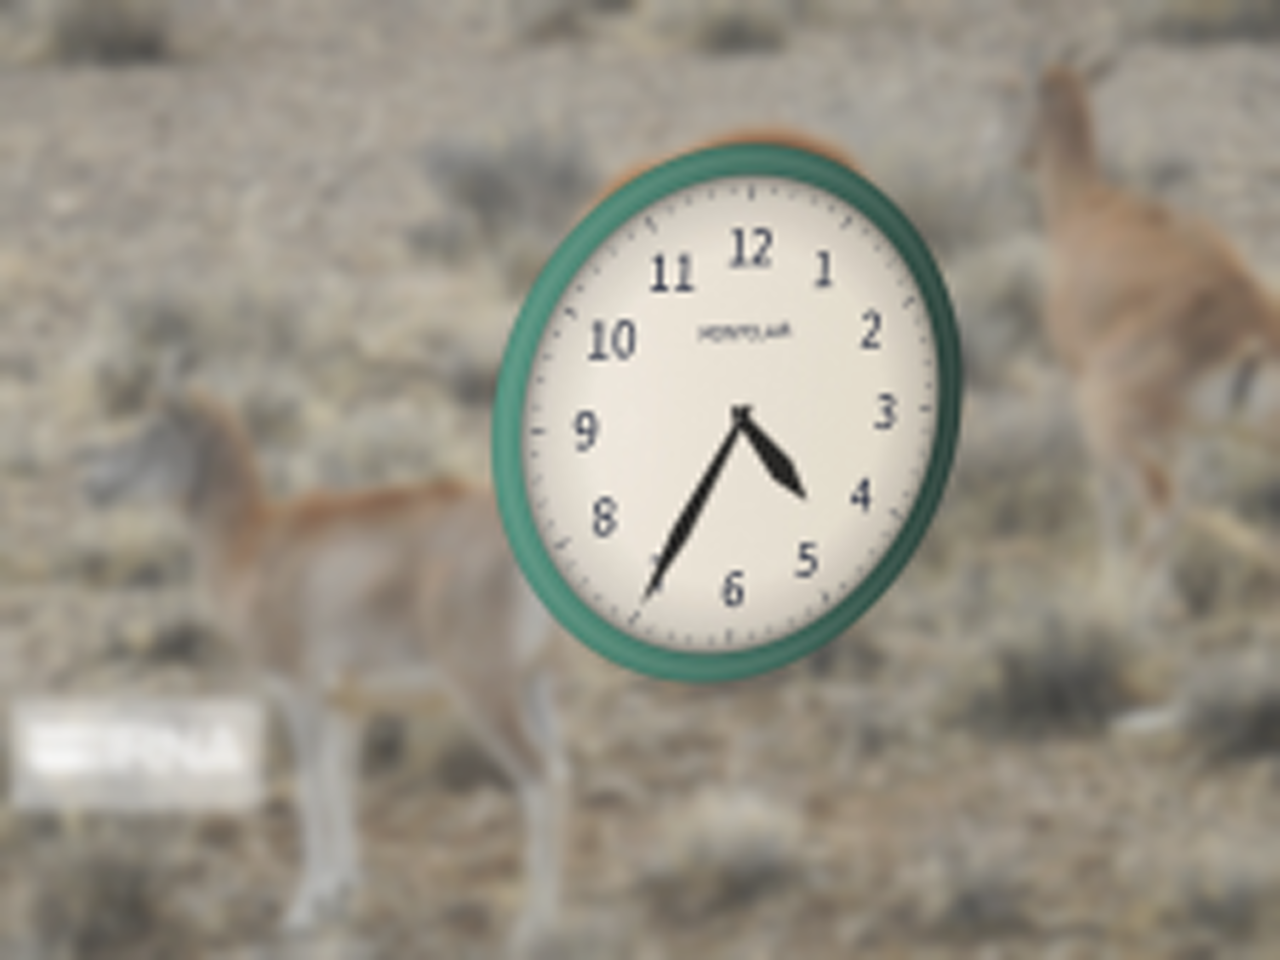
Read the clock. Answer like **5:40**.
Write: **4:35**
